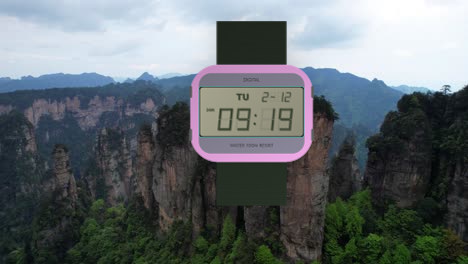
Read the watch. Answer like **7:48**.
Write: **9:19**
